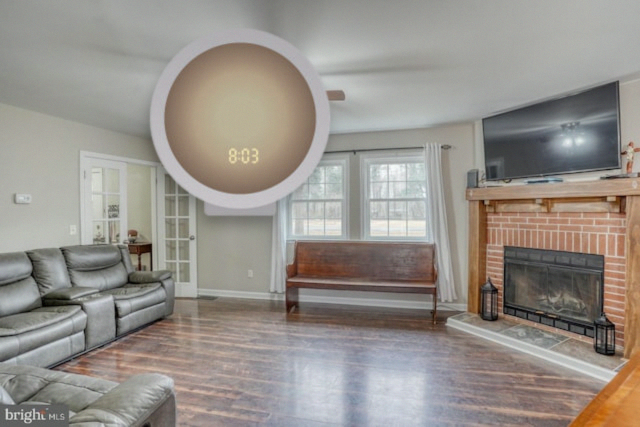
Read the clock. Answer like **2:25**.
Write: **8:03**
